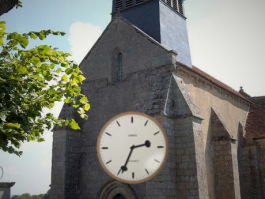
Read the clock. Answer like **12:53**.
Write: **2:34**
